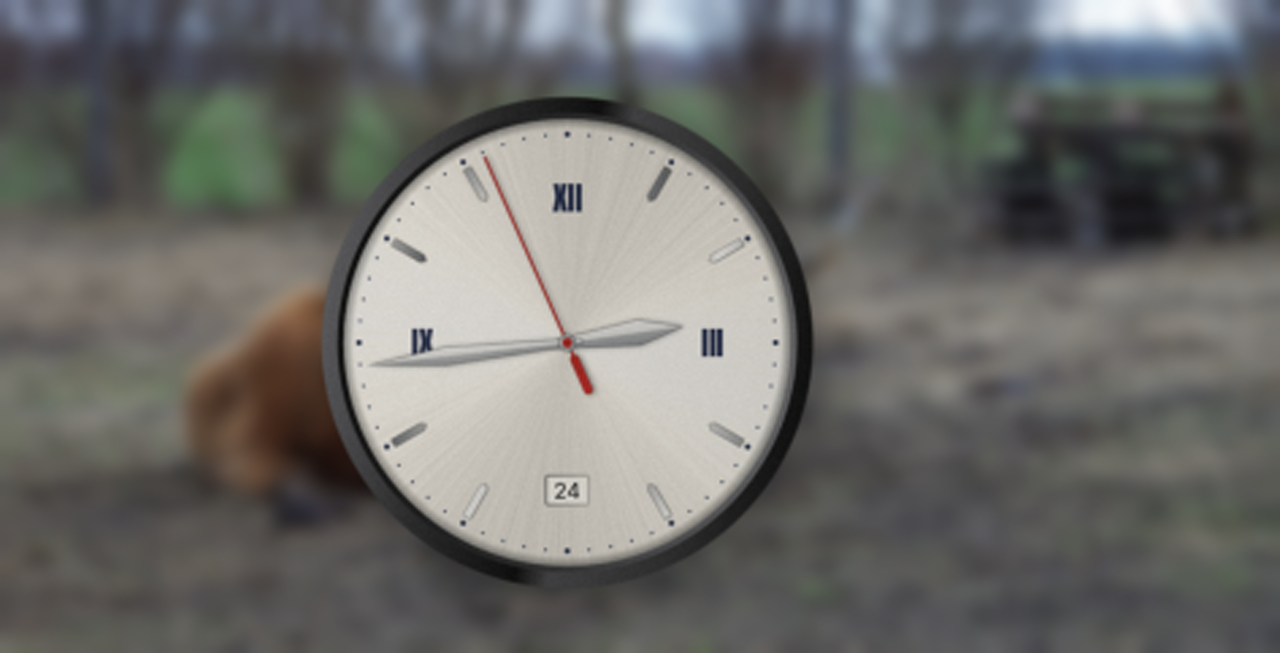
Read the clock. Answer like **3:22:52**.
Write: **2:43:56**
